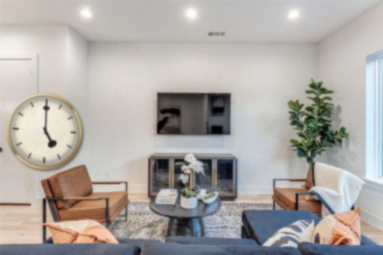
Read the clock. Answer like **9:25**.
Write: **5:00**
